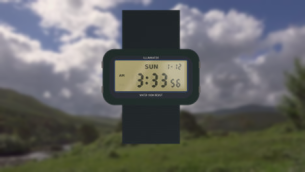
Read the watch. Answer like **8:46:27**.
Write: **3:33:56**
